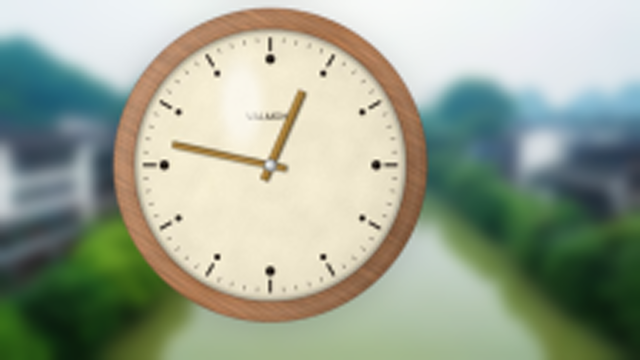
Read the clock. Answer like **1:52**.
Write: **12:47**
